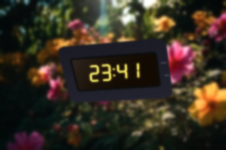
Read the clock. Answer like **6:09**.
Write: **23:41**
